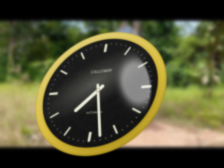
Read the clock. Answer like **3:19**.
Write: **7:28**
